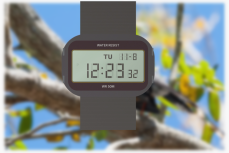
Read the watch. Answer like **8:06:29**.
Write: **12:23:32**
